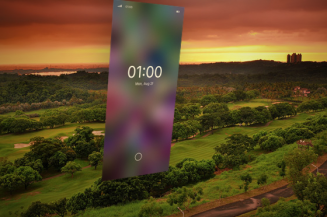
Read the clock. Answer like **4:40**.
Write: **1:00**
